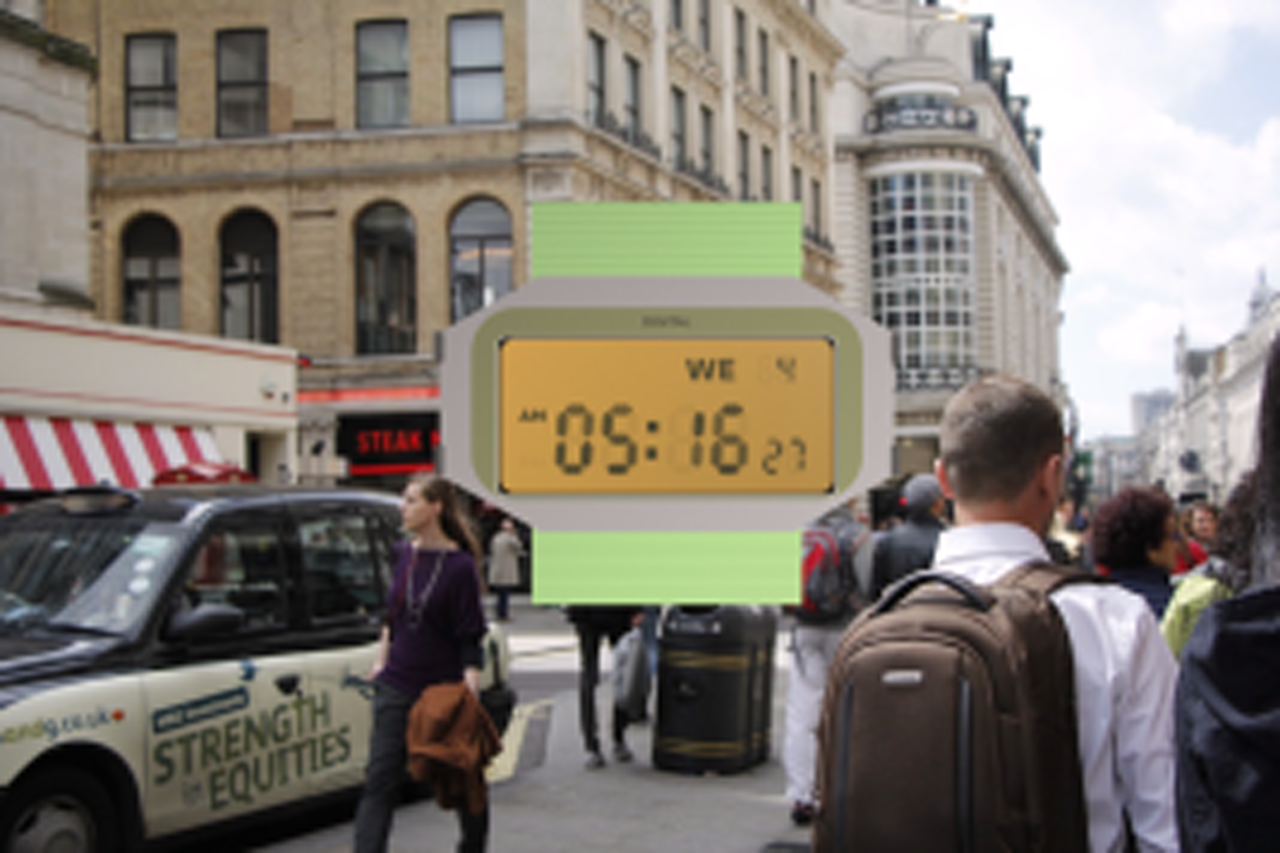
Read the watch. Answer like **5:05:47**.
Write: **5:16:27**
